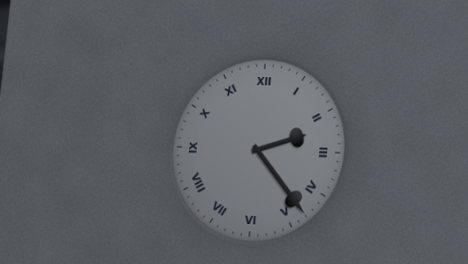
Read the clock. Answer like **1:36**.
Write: **2:23**
